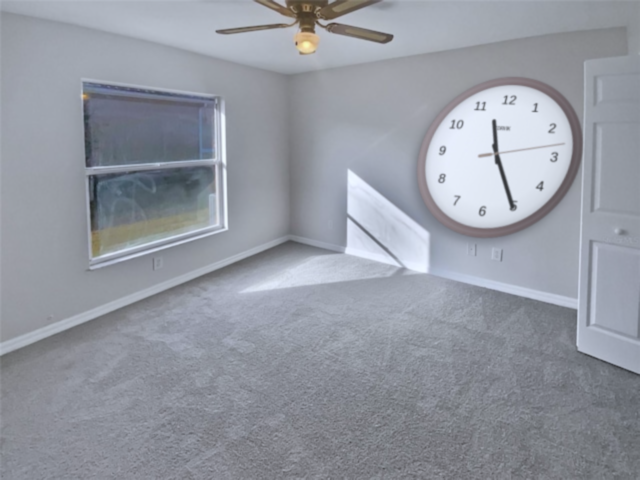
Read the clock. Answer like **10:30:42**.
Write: **11:25:13**
